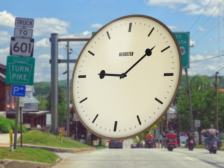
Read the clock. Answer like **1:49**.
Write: **9:08**
